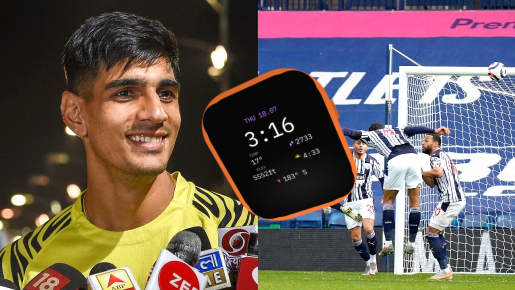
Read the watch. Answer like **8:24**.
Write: **3:16**
